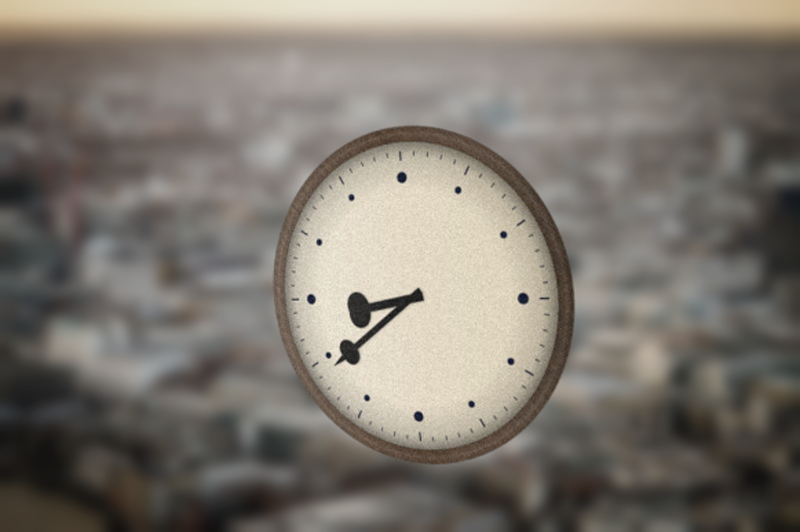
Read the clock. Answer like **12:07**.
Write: **8:39**
